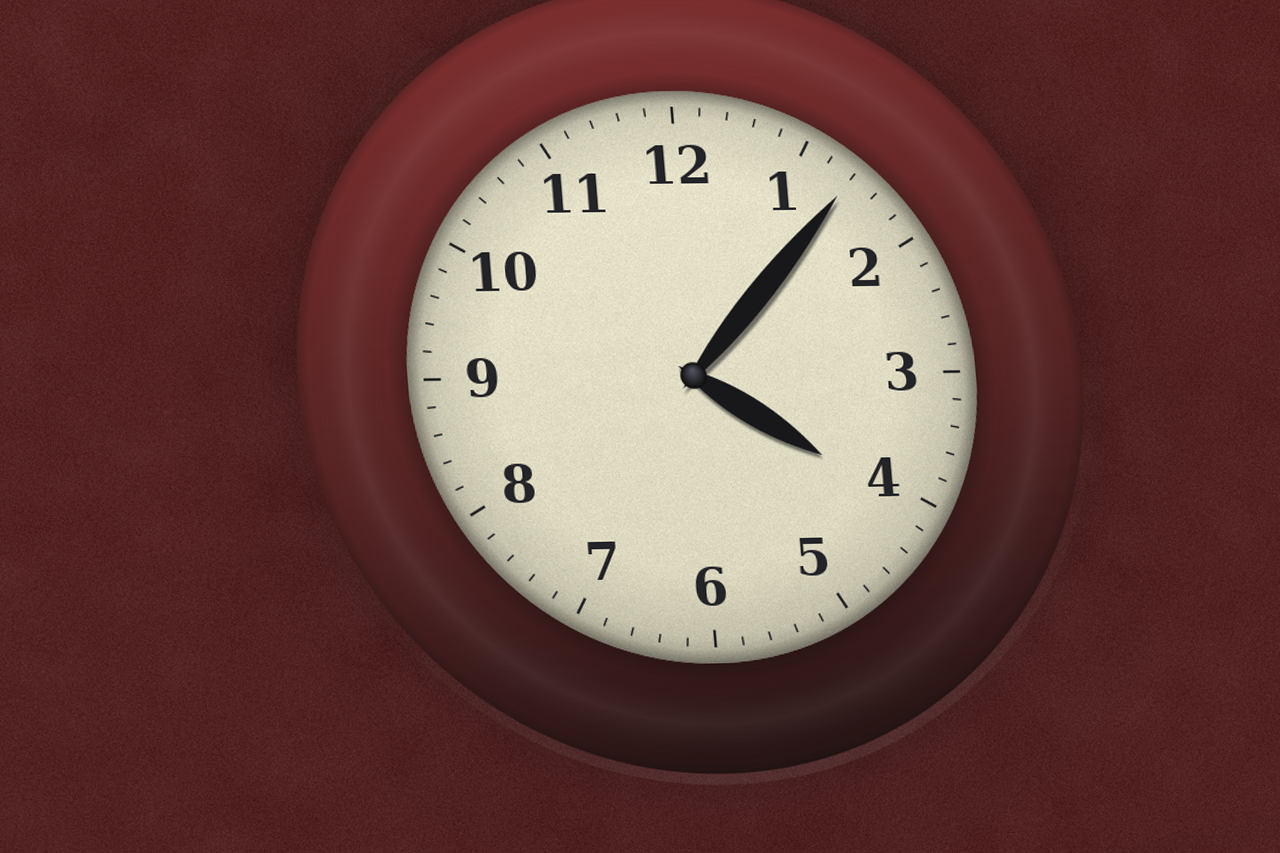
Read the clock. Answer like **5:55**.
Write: **4:07**
